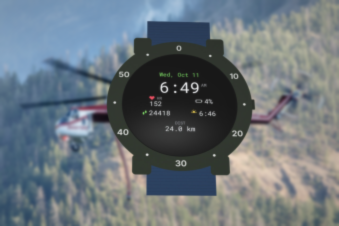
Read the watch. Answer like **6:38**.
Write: **6:49**
